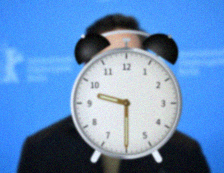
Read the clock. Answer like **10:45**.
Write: **9:30**
